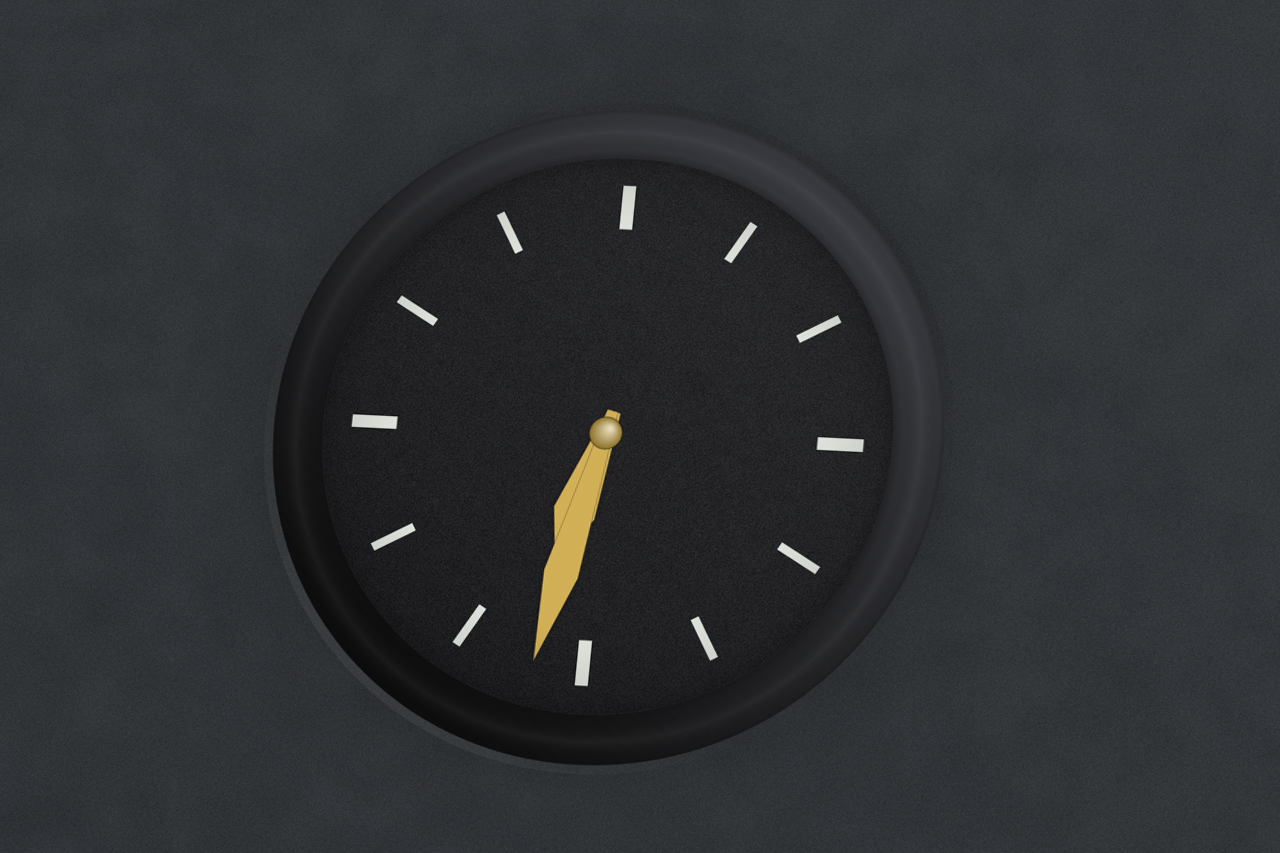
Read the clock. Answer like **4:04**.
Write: **6:32**
